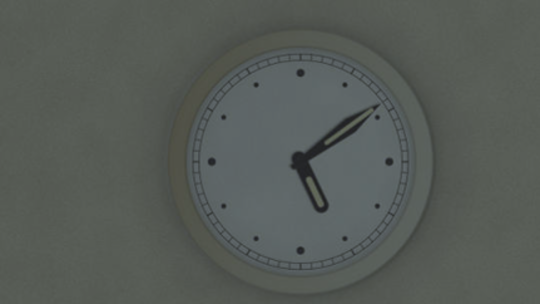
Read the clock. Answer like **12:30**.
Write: **5:09**
